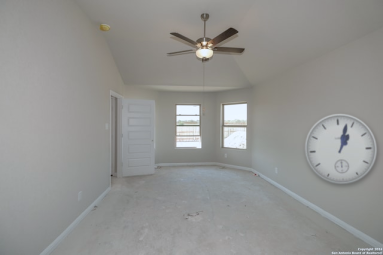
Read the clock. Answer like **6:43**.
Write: **1:03**
